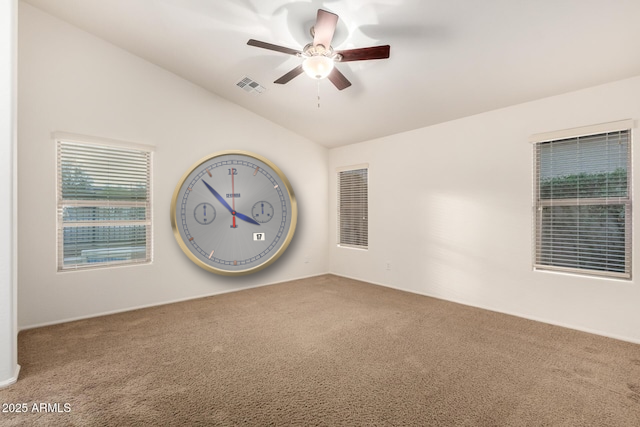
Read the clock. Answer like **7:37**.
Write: **3:53**
